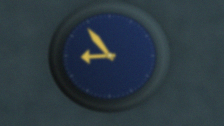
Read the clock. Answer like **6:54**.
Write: **8:54**
